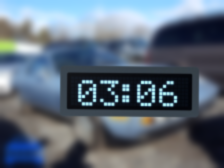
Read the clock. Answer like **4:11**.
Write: **3:06**
